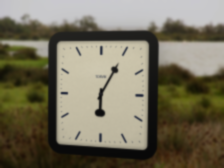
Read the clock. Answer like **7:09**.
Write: **6:05**
